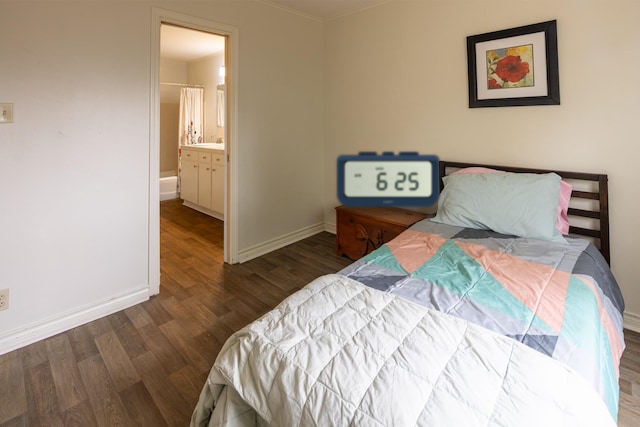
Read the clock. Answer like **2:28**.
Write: **6:25**
